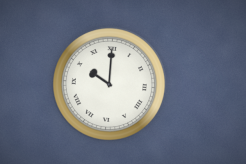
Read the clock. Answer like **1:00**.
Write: **10:00**
